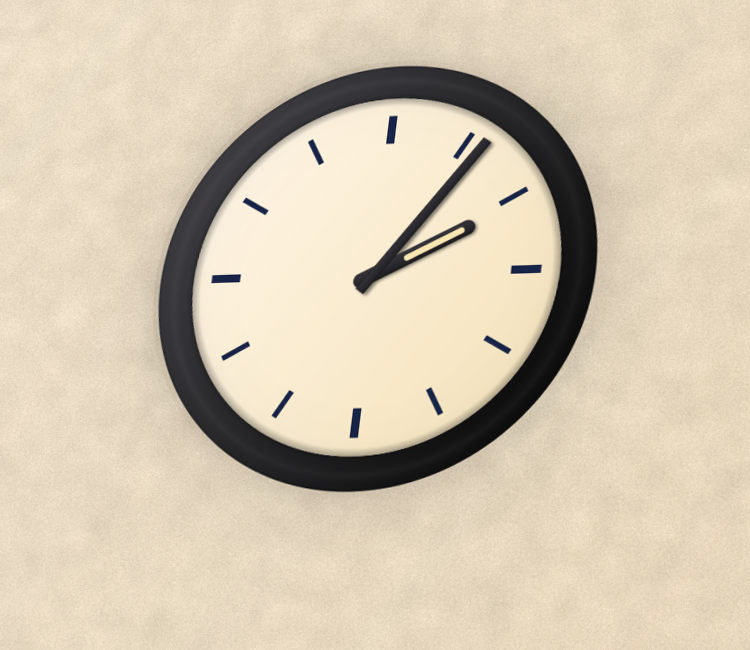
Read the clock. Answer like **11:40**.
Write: **2:06**
